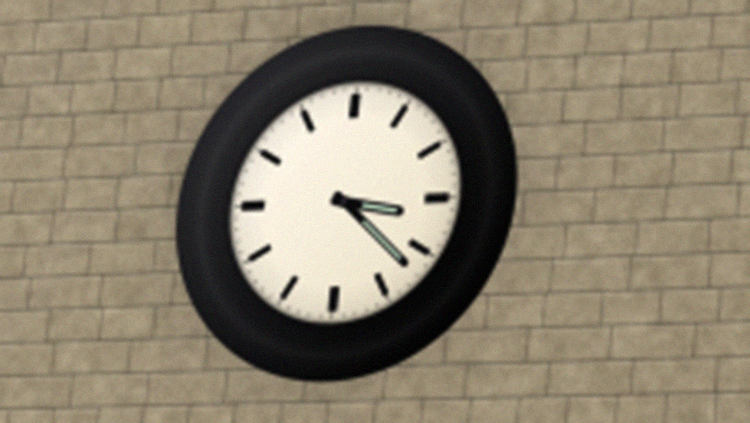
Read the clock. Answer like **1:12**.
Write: **3:22**
